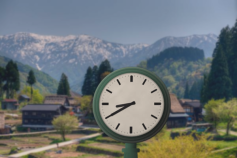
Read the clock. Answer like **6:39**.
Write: **8:40**
